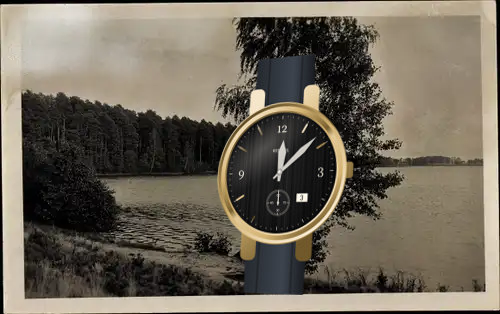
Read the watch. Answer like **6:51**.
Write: **12:08**
